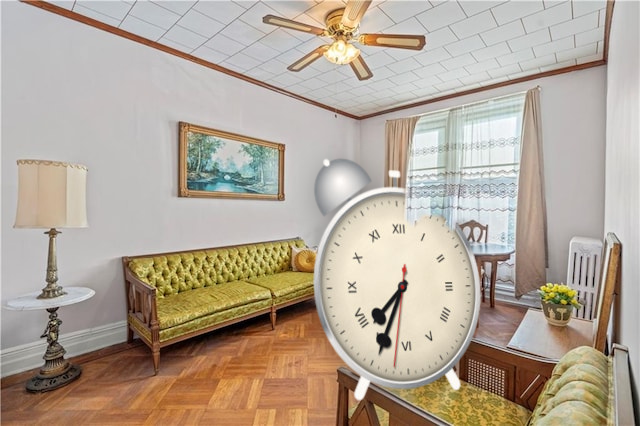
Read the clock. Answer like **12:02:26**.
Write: **7:34:32**
